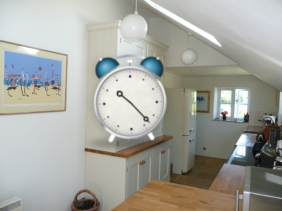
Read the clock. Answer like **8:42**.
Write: **10:23**
